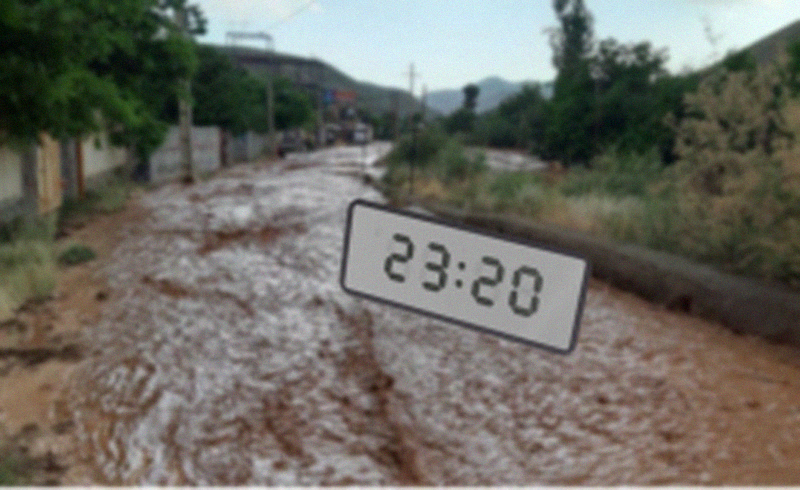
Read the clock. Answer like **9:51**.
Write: **23:20**
